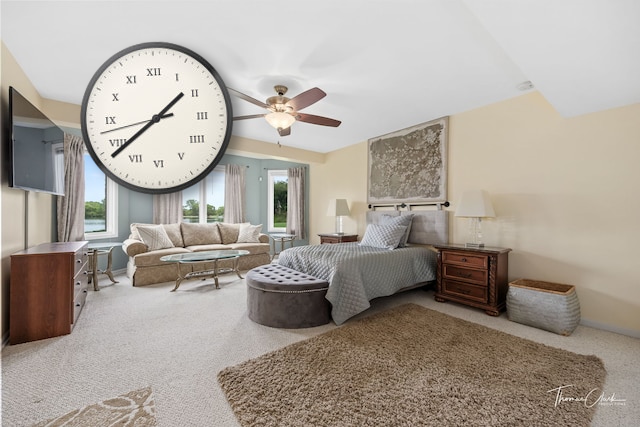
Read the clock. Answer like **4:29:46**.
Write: **1:38:43**
